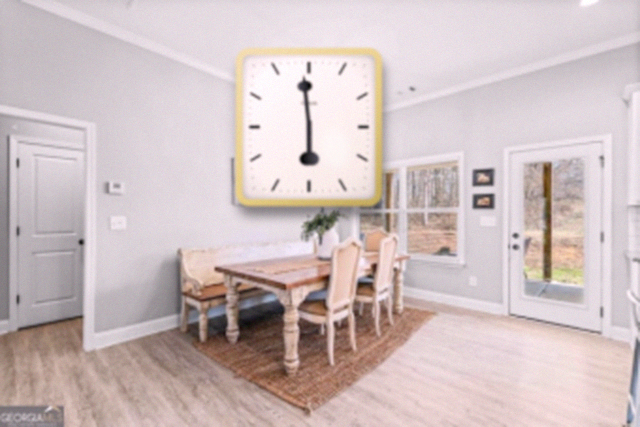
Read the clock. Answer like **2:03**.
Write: **5:59**
